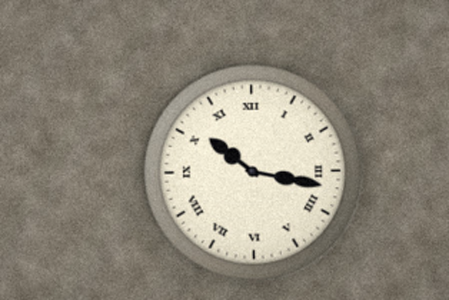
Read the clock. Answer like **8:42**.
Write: **10:17**
